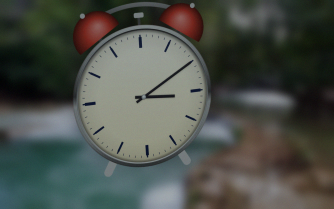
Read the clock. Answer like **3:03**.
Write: **3:10**
